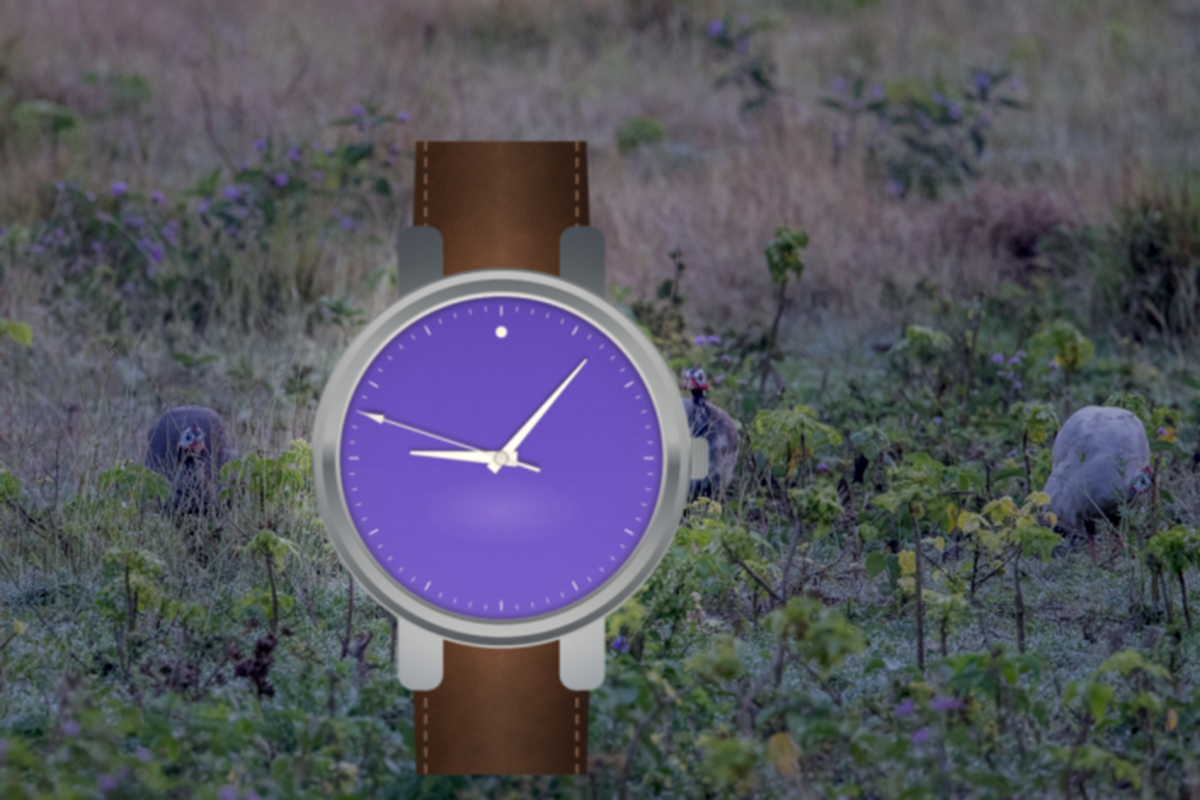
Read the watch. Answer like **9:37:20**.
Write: **9:06:48**
